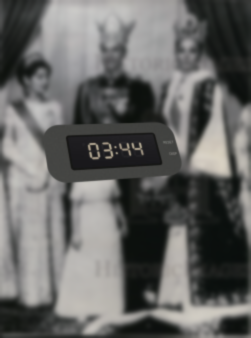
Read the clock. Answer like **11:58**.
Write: **3:44**
